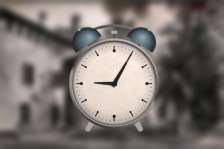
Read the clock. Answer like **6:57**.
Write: **9:05**
